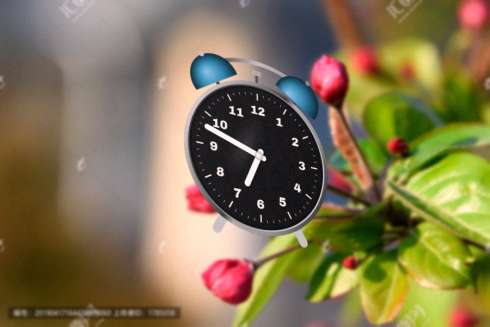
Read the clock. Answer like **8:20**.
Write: **6:48**
